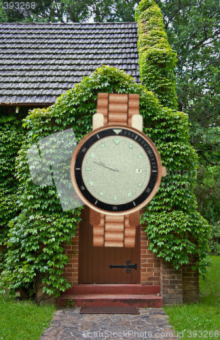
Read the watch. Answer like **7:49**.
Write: **9:48**
